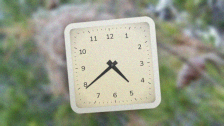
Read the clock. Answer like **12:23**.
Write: **4:39**
